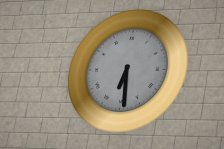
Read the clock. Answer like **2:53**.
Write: **6:29**
